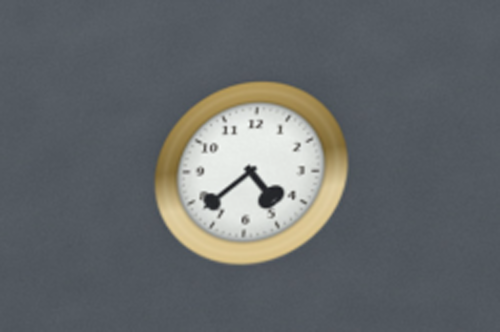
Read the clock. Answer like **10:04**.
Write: **4:38**
